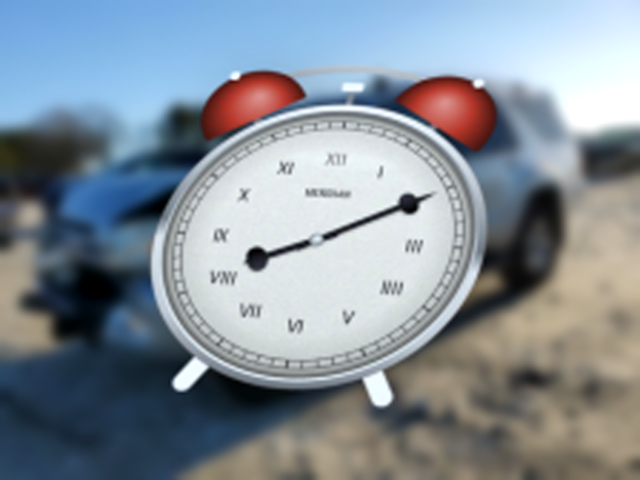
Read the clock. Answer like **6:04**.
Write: **8:10**
